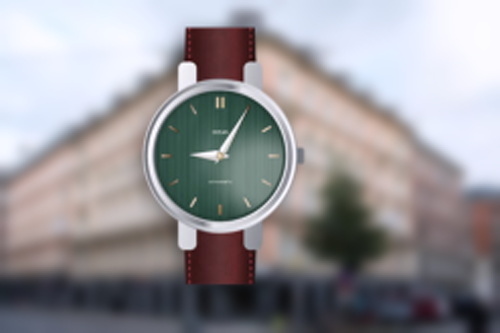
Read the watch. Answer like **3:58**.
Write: **9:05**
